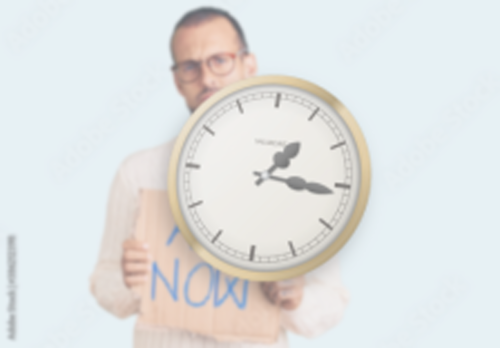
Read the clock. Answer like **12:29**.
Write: **1:16**
